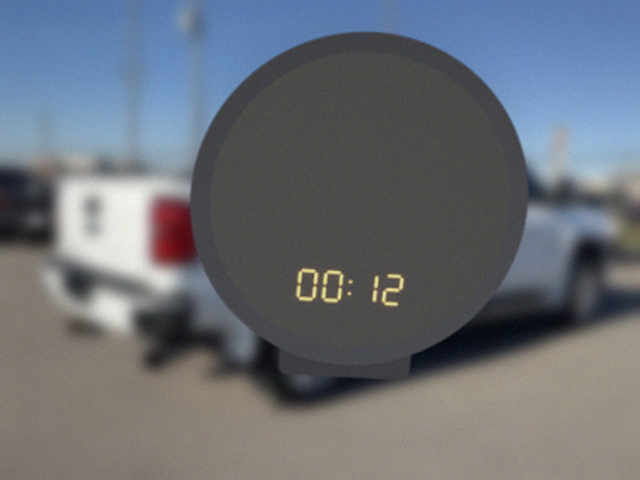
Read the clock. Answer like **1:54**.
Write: **0:12**
